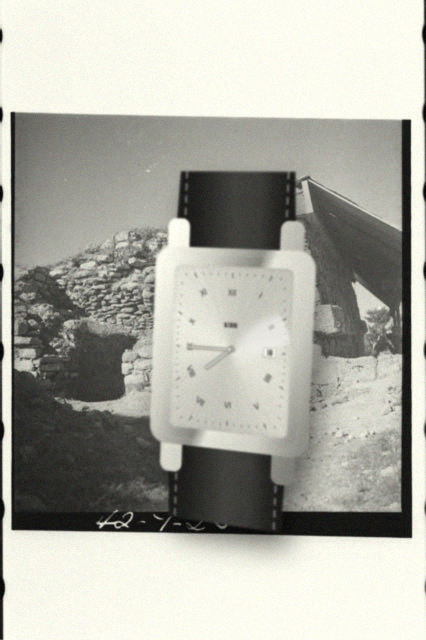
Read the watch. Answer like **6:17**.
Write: **7:45**
